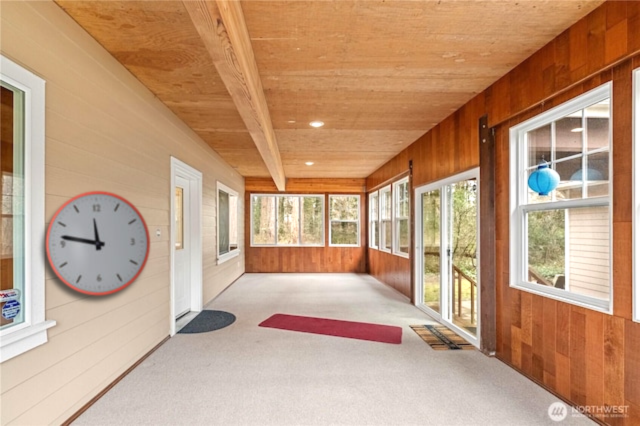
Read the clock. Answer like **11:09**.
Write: **11:47**
